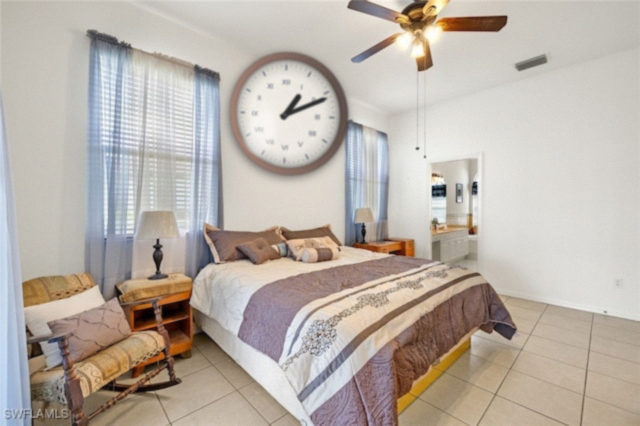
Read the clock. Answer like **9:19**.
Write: **1:11**
